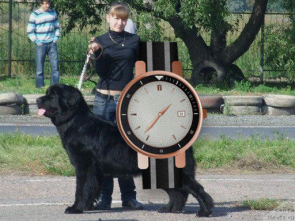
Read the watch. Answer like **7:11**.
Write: **1:37**
